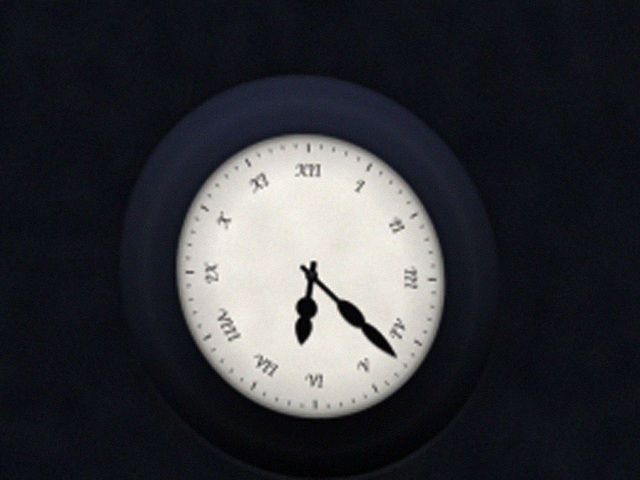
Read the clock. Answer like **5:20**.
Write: **6:22**
